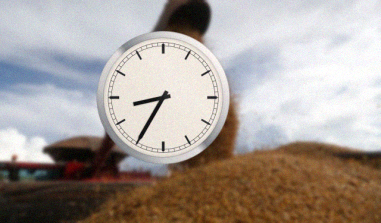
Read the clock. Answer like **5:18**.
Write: **8:35**
